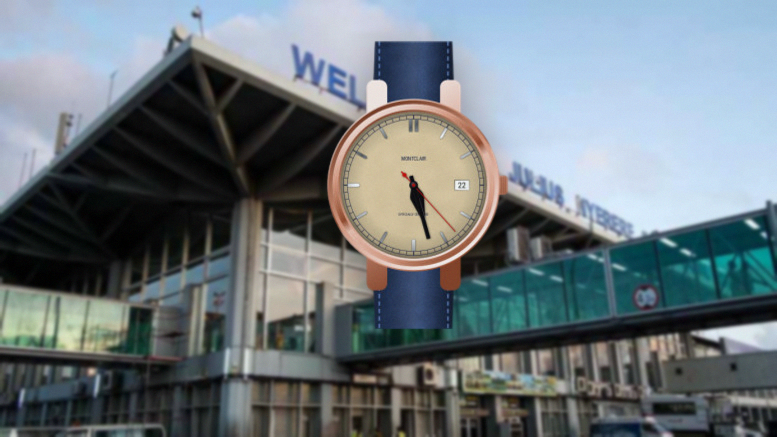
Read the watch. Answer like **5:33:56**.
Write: **5:27:23**
